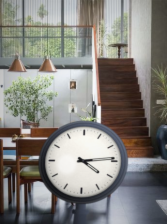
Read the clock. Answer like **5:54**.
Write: **4:14**
